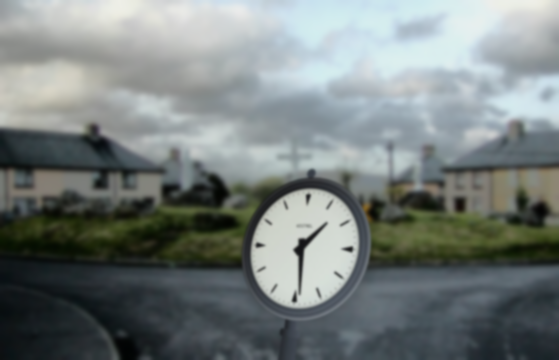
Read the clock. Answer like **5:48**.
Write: **1:29**
